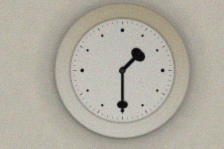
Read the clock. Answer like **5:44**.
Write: **1:30**
